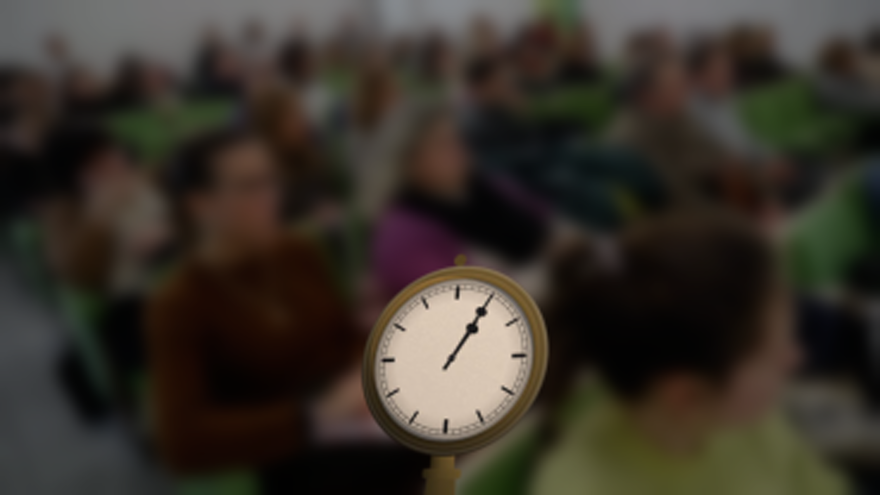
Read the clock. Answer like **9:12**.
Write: **1:05**
